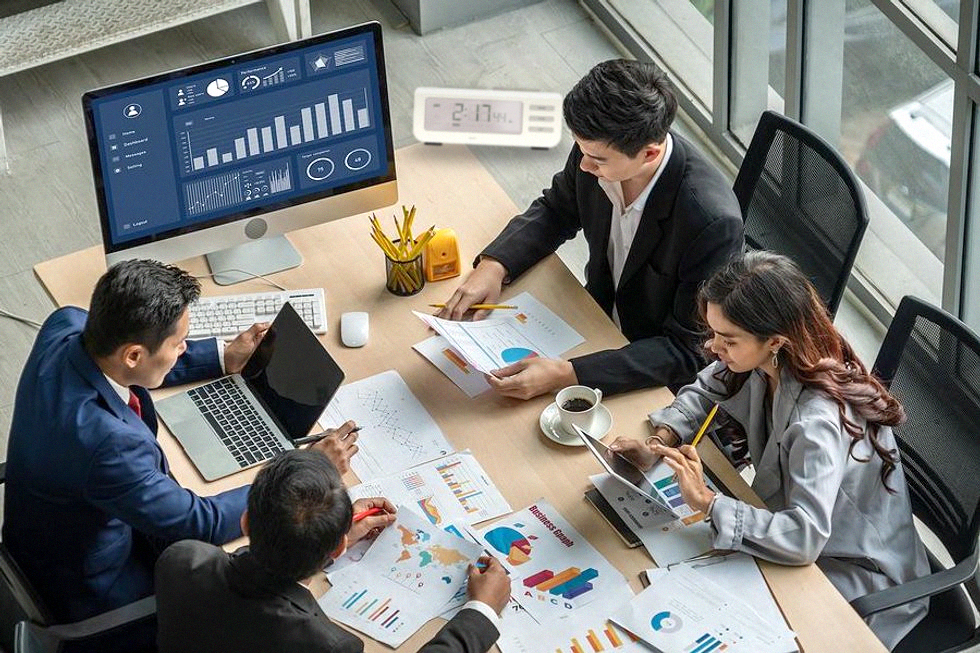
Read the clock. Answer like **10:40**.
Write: **2:17**
